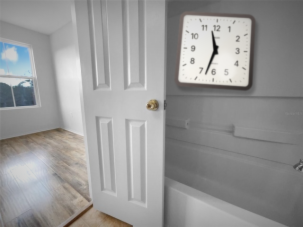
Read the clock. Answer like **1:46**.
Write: **11:33**
